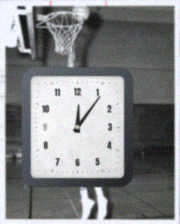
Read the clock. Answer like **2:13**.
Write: **12:06**
